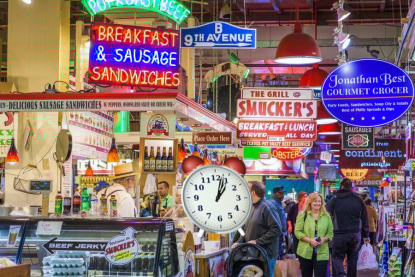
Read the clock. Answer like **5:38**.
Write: **1:03**
